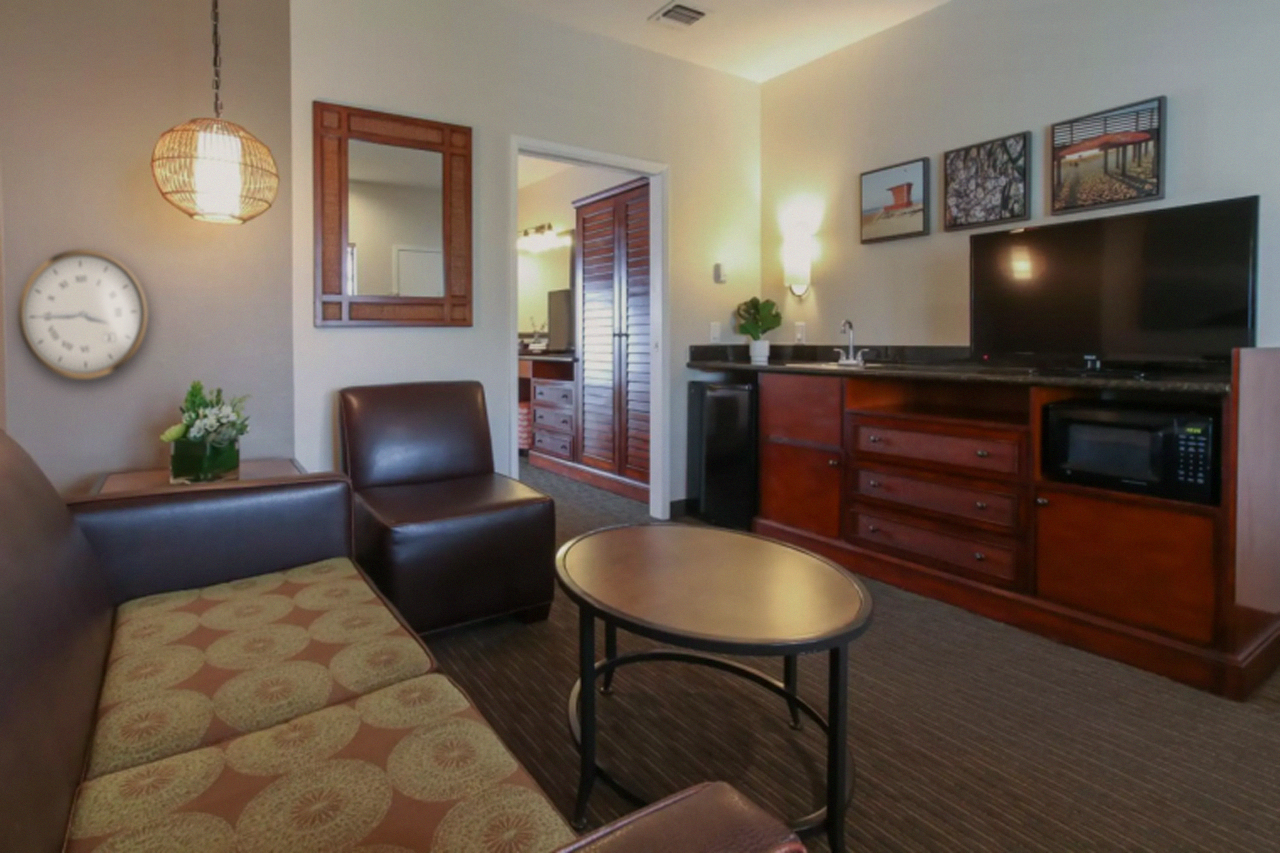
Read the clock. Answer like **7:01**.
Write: **3:45**
